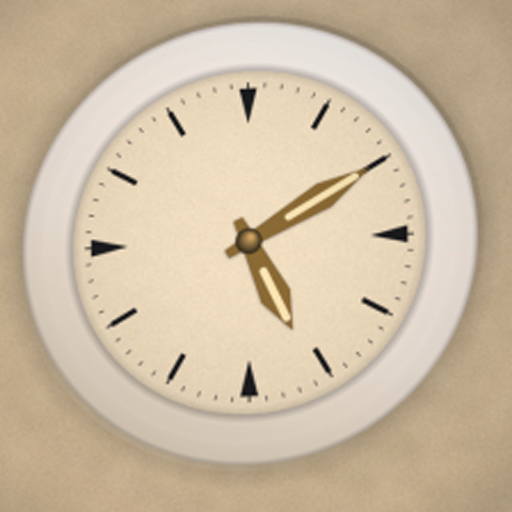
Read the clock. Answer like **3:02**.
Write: **5:10**
